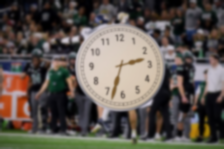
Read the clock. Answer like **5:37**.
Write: **2:33**
